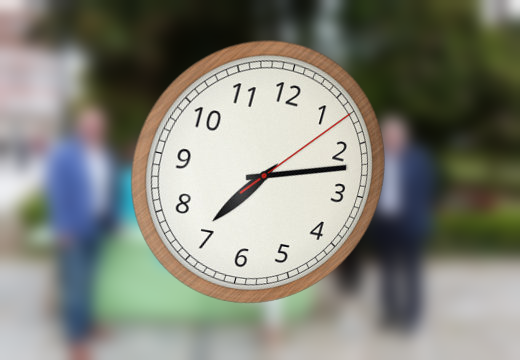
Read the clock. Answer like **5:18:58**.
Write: **7:12:07**
